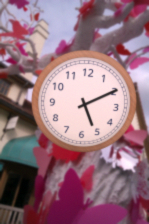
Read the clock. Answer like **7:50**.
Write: **5:10**
